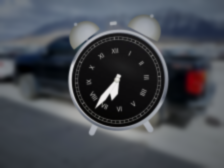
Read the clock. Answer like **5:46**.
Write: **6:37**
